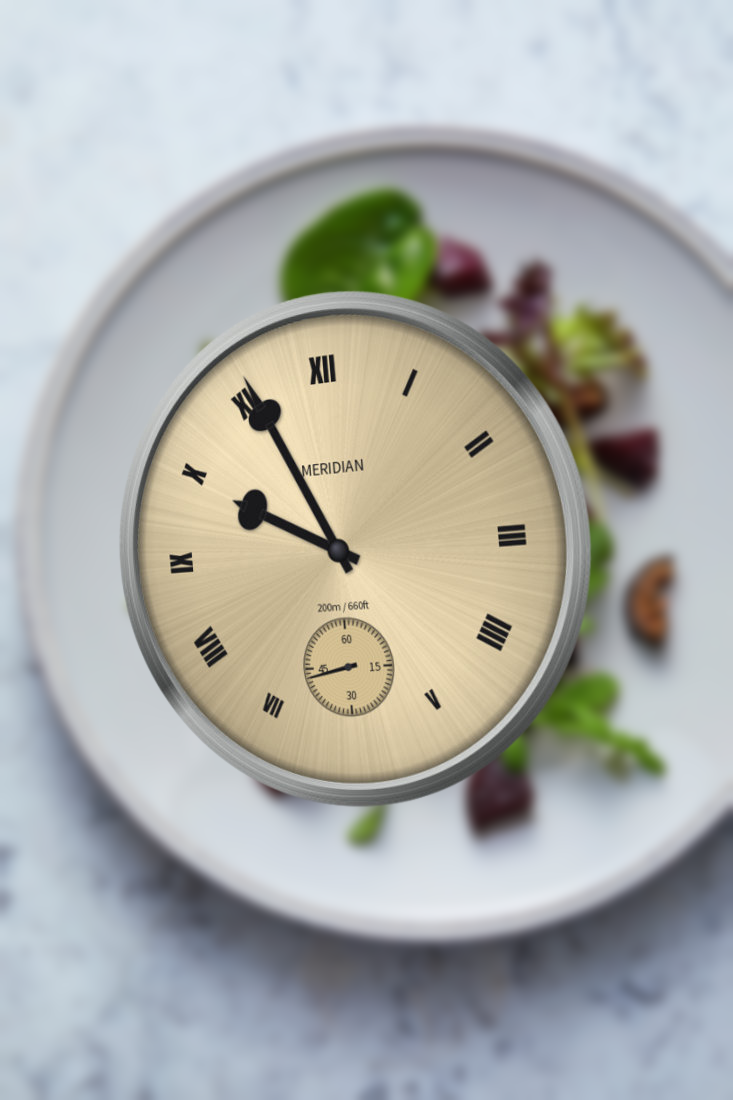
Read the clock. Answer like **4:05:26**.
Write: **9:55:43**
